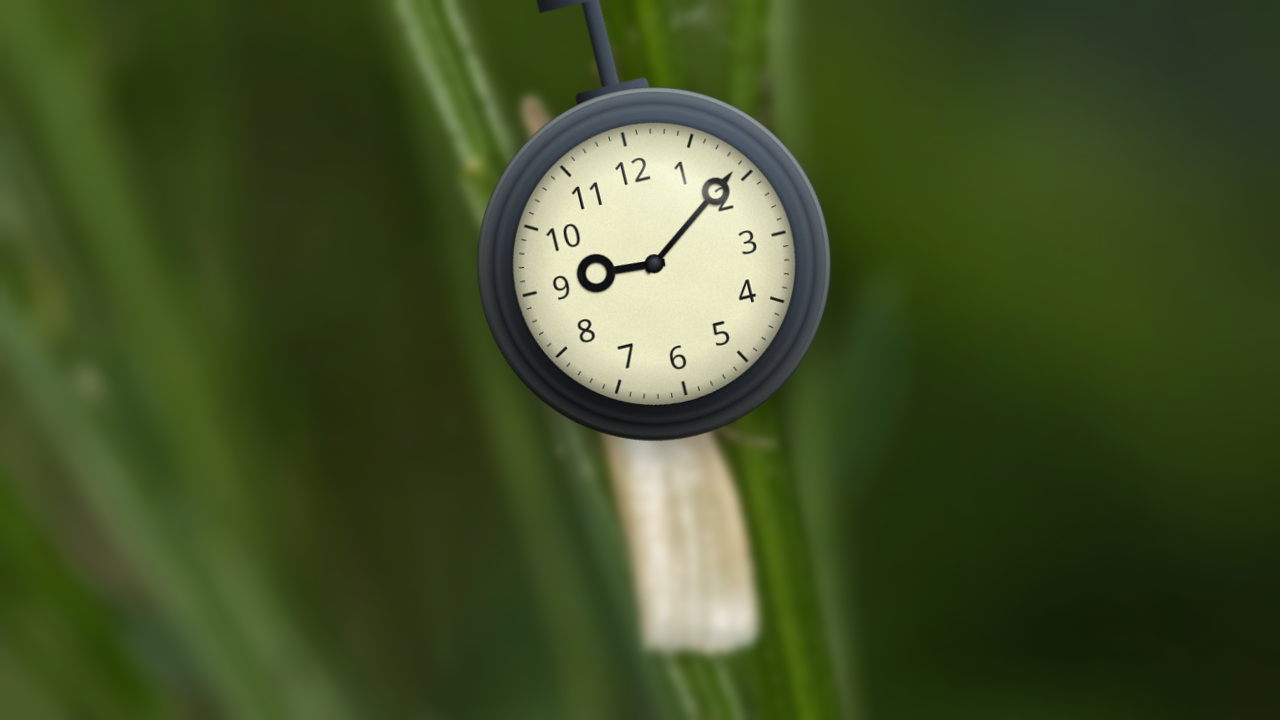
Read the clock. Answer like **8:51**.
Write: **9:09**
